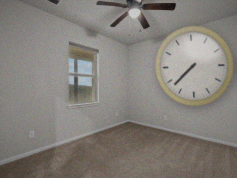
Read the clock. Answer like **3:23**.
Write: **7:38**
